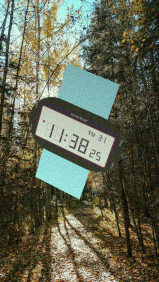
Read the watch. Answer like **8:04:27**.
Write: **11:38:25**
